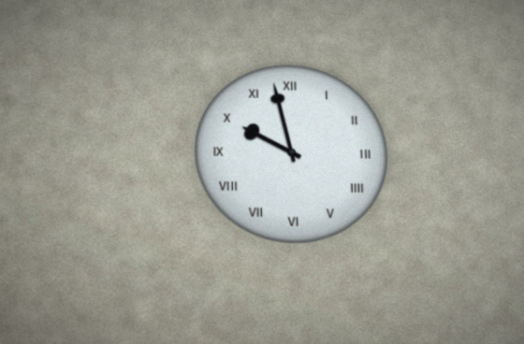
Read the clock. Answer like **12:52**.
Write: **9:58**
